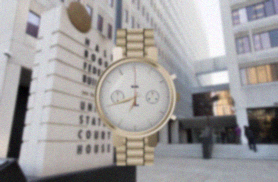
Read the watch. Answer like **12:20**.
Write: **6:42**
